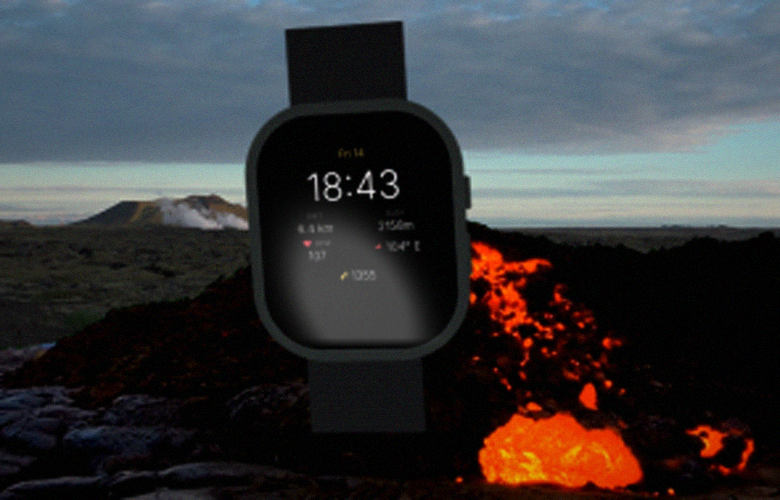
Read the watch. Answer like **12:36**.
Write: **18:43**
